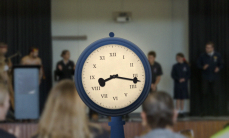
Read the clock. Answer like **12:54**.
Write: **8:17**
